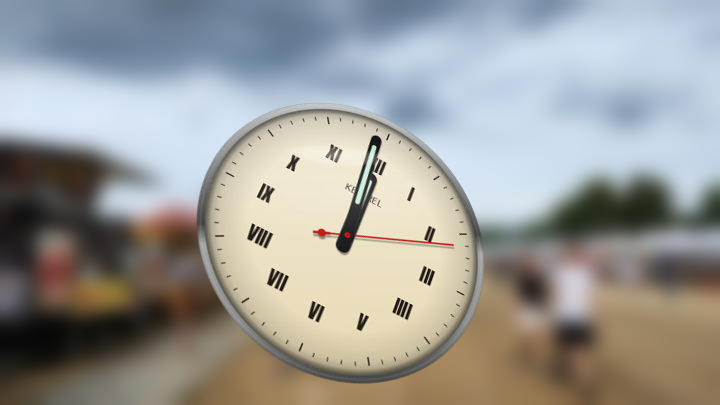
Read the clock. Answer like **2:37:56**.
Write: **11:59:11**
